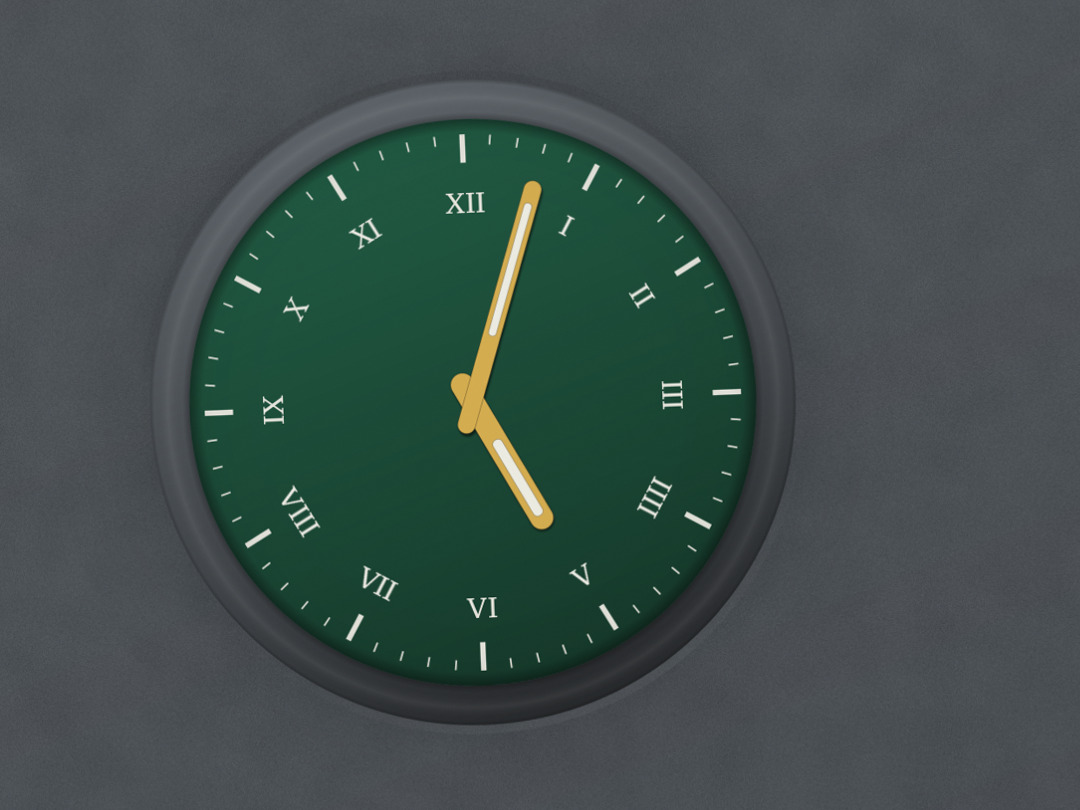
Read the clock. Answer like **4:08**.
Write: **5:03**
